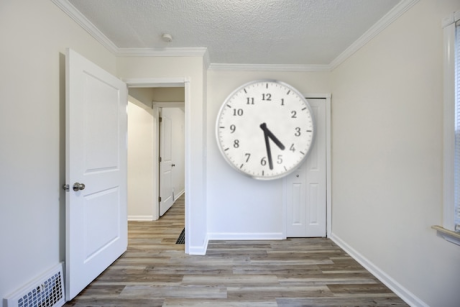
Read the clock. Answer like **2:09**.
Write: **4:28**
